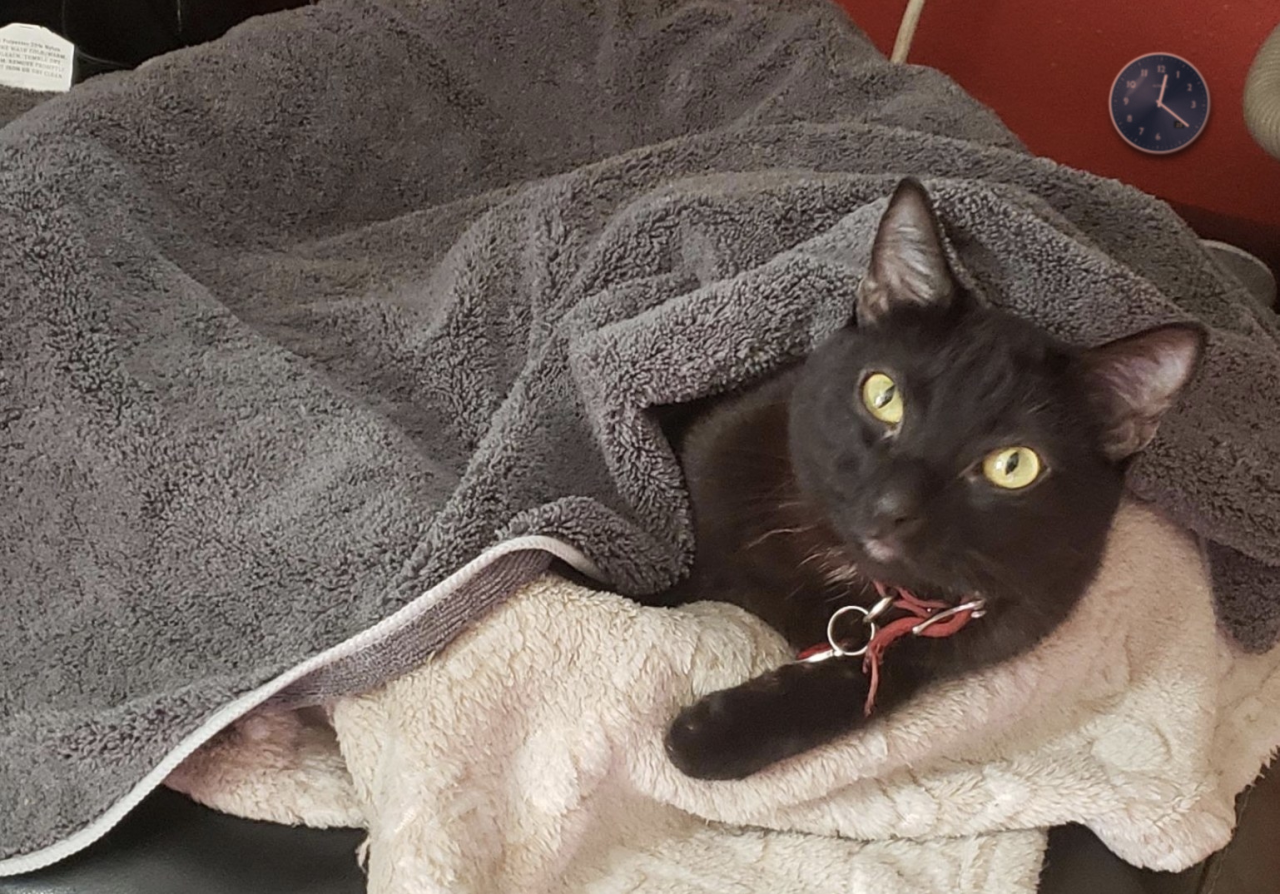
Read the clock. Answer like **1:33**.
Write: **12:21**
